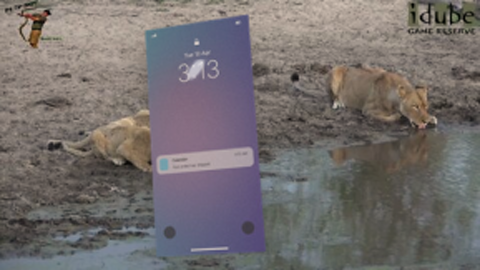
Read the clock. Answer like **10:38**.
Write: **3:13**
